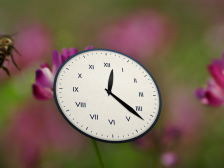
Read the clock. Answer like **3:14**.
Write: **12:22**
